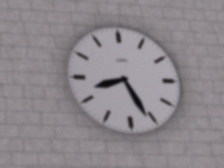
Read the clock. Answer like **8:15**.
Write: **8:26**
